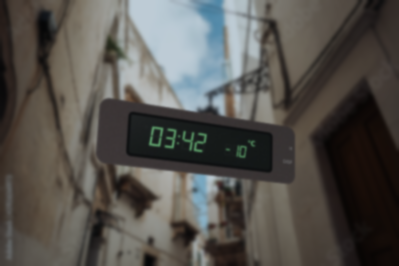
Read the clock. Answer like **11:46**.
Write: **3:42**
